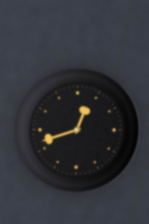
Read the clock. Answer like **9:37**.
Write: **12:42**
